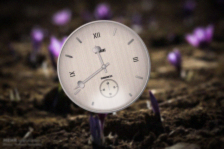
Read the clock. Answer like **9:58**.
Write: **11:41**
